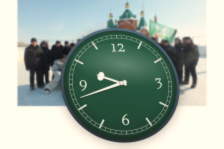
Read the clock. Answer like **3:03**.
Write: **9:42**
